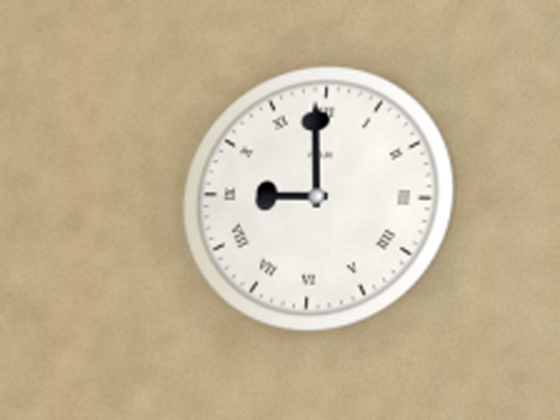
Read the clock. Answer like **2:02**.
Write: **8:59**
